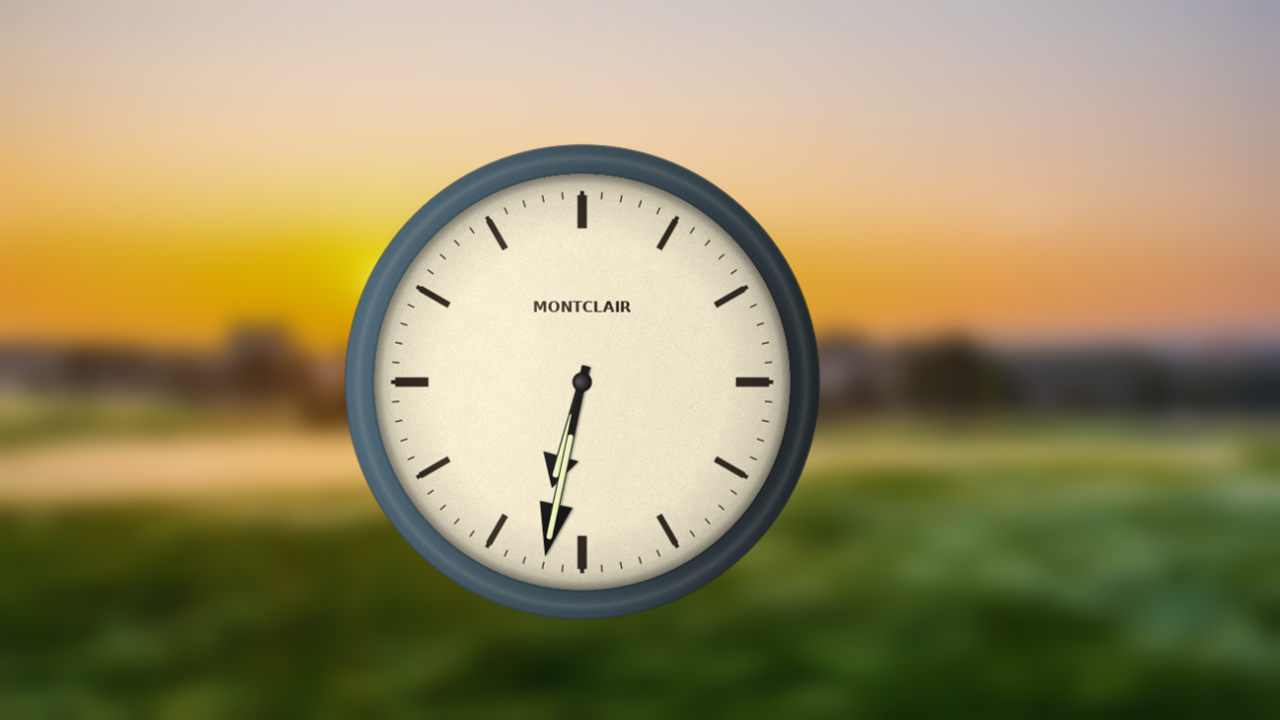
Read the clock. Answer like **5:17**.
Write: **6:32**
